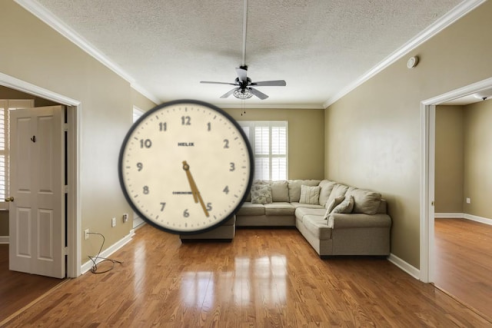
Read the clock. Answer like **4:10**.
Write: **5:26**
